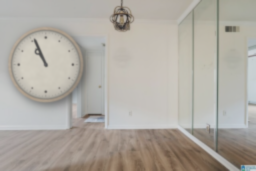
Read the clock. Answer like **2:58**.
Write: **10:56**
